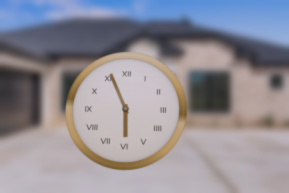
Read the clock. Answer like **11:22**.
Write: **5:56**
